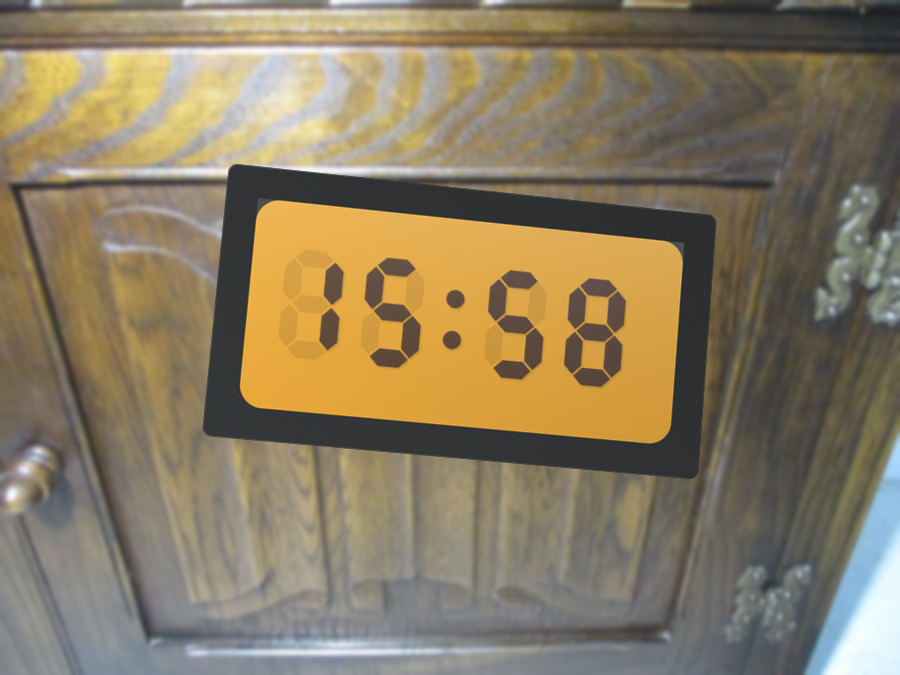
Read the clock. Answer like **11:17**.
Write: **15:58**
